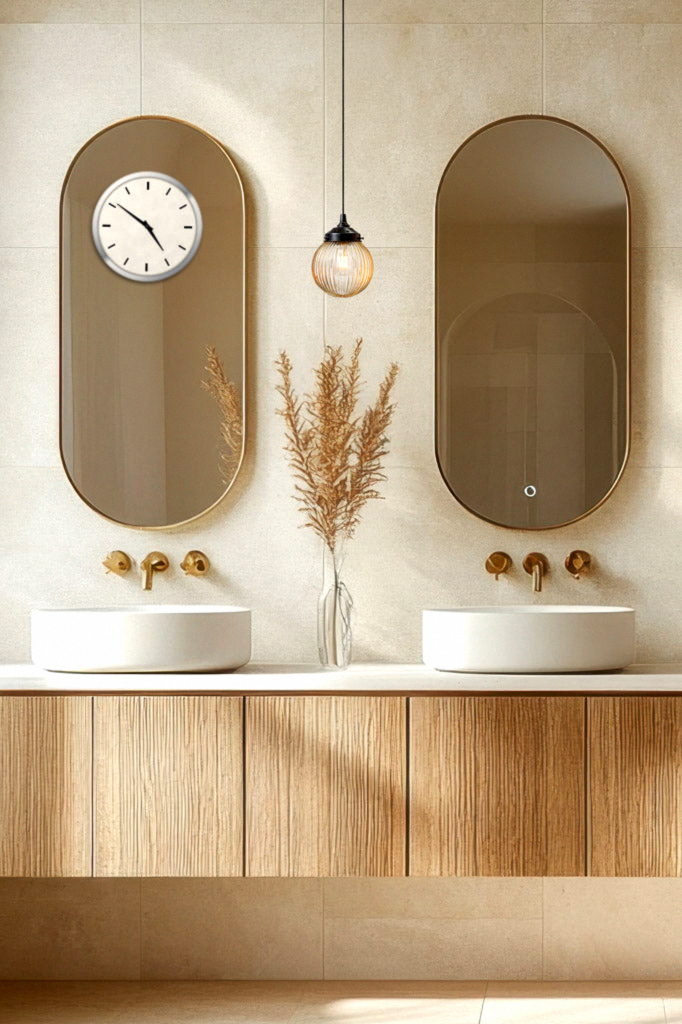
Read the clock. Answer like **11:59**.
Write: **4:51**
